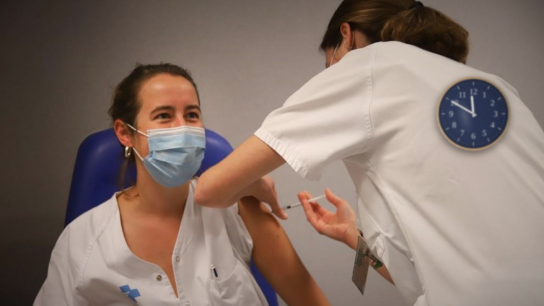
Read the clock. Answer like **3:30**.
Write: **11:50**
